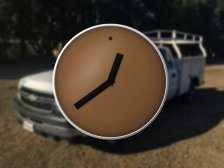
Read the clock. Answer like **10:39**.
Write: **12:39**
